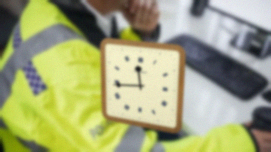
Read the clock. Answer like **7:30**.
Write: **11:44**
